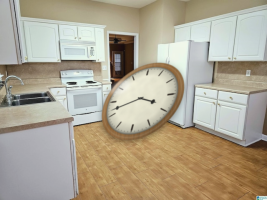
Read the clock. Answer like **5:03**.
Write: **3:42**
